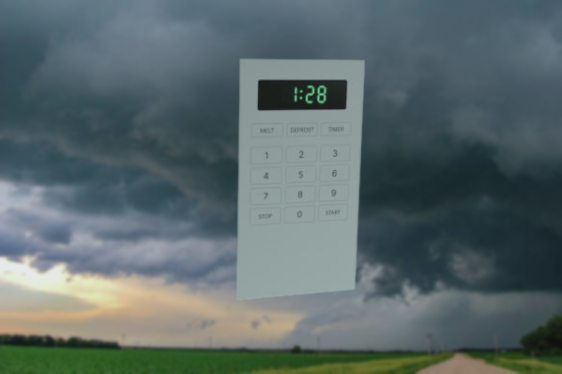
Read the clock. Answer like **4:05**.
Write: **1:28**
